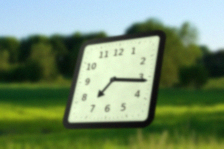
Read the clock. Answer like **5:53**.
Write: **7:16**
